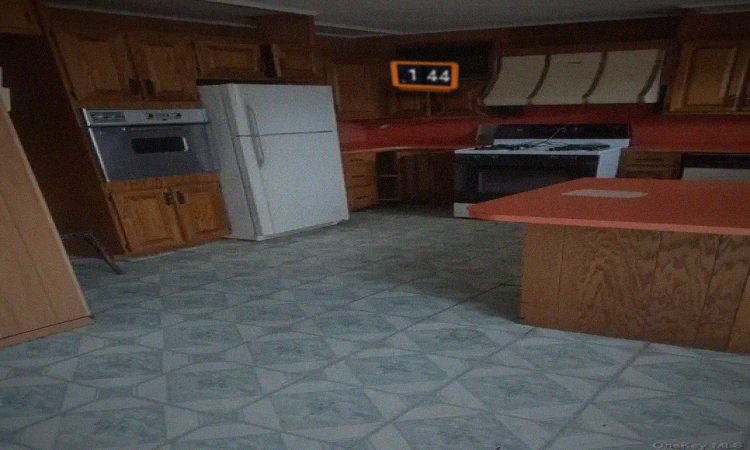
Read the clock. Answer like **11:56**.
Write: **1:44**
